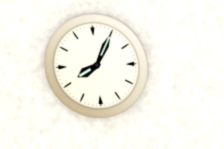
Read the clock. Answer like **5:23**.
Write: **8:05**
